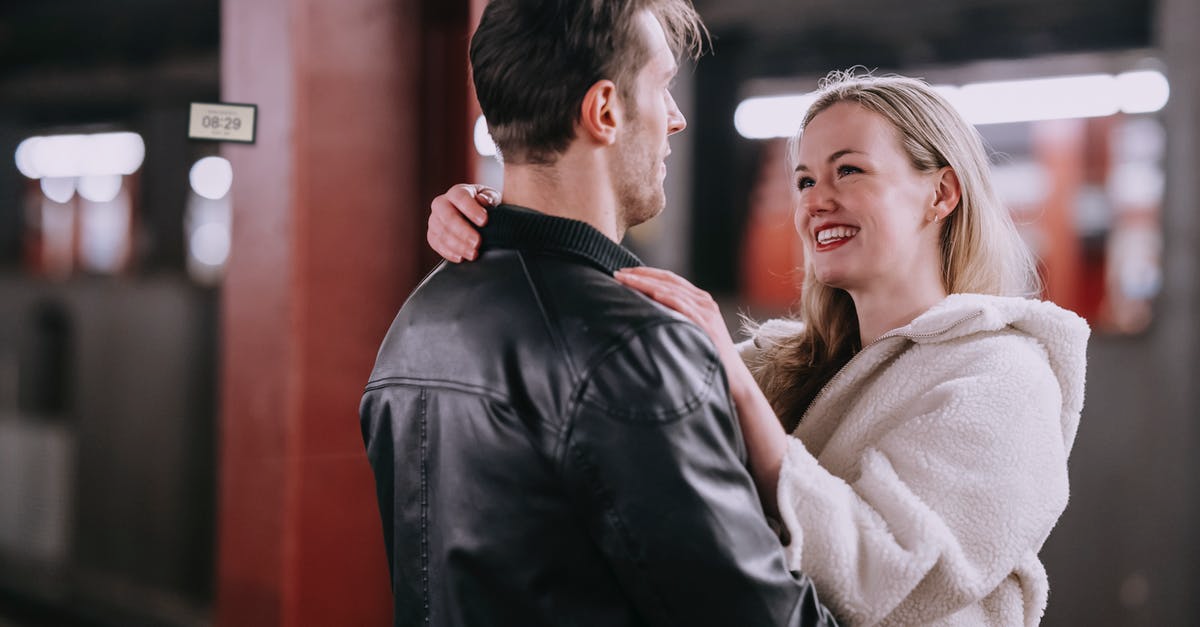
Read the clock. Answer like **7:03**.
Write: **8:29**
